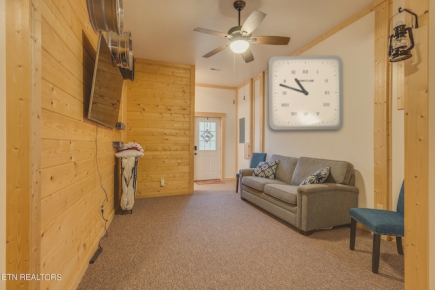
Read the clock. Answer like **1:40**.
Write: **10:48**
